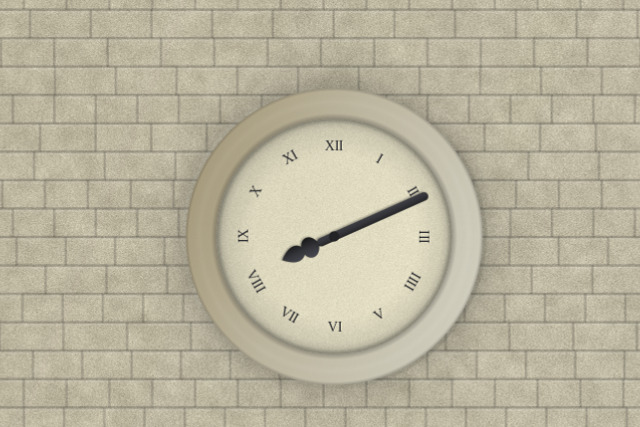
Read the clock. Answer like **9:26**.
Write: **8:11**
